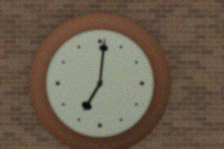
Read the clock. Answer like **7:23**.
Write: **7:01**
